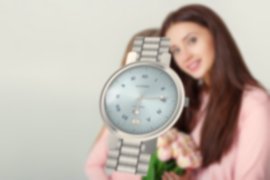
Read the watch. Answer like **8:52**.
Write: **6:14**
